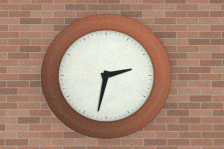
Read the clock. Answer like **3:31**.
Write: **2:32**
